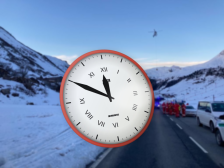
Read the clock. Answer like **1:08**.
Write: **11:50**
